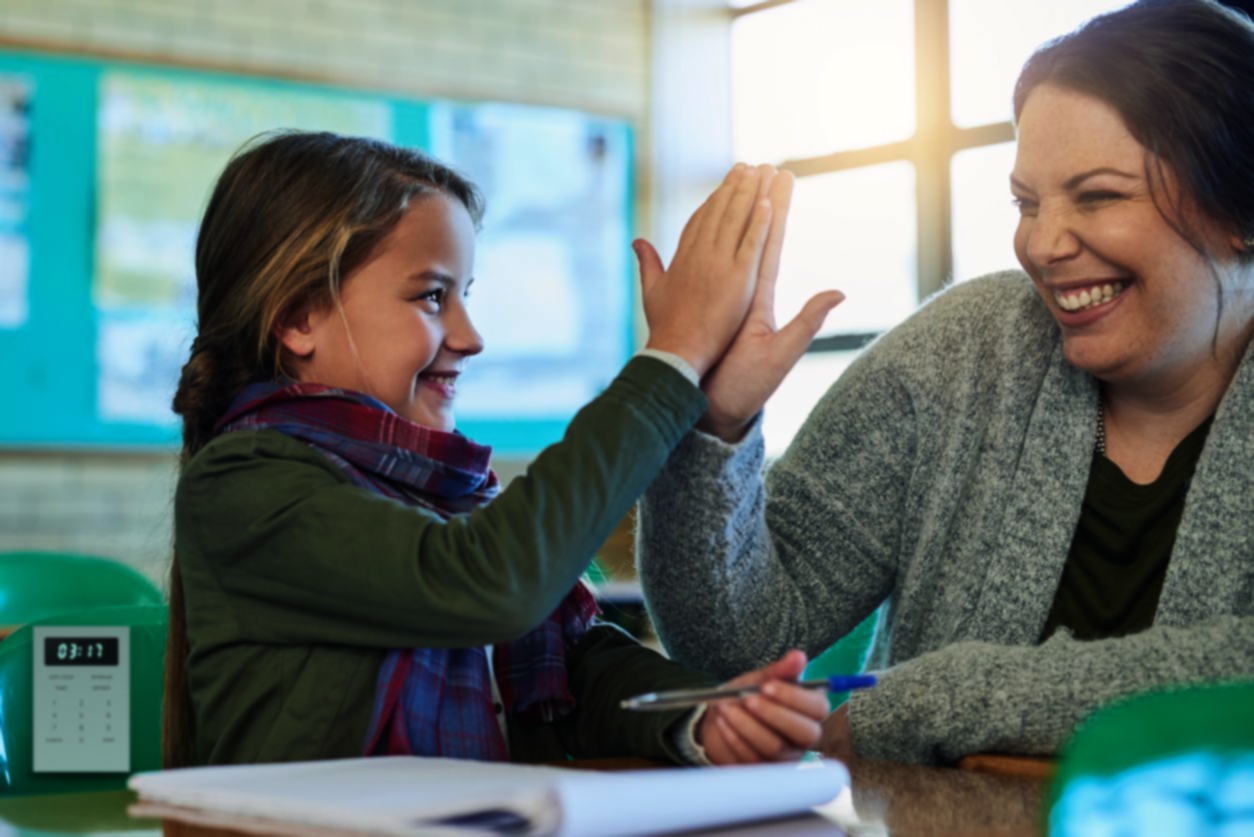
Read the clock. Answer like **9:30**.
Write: **3:17**
